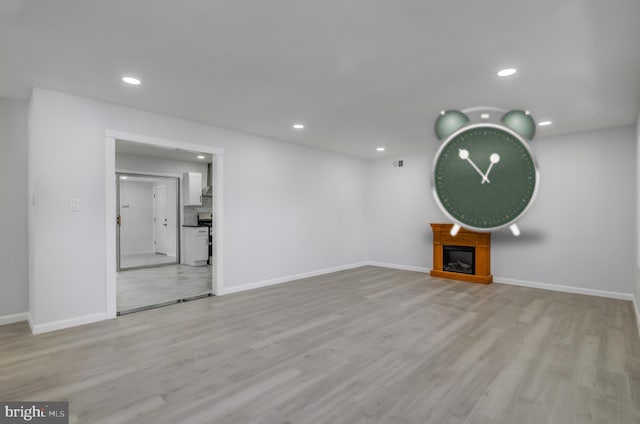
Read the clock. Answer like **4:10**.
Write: **12:53**
